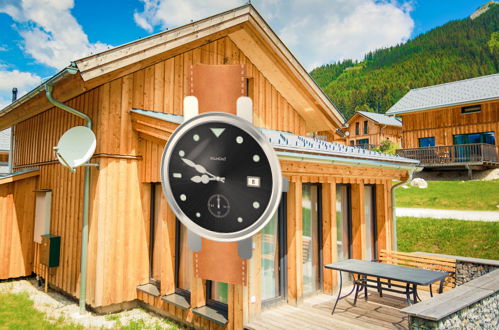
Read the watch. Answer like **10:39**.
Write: **8:49**
